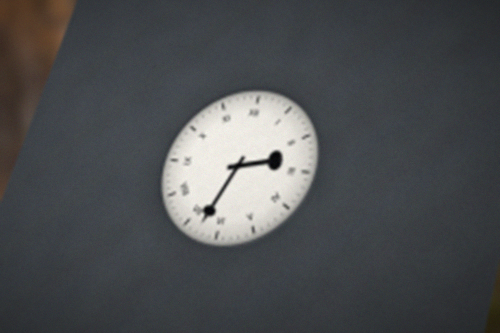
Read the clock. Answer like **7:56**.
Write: **2:33**
